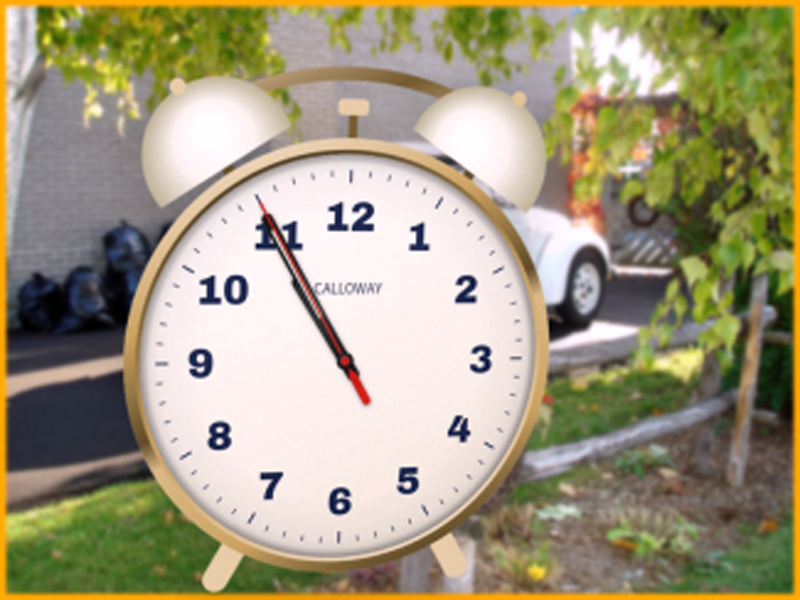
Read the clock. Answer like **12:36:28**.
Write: **10:54:55**
